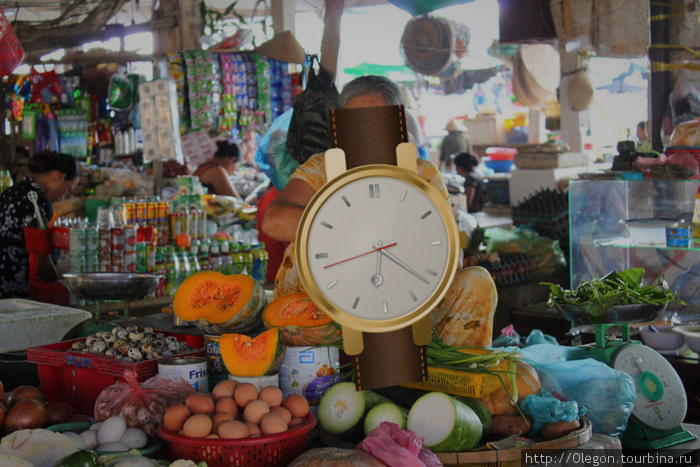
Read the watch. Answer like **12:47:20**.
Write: **6:21:43**
